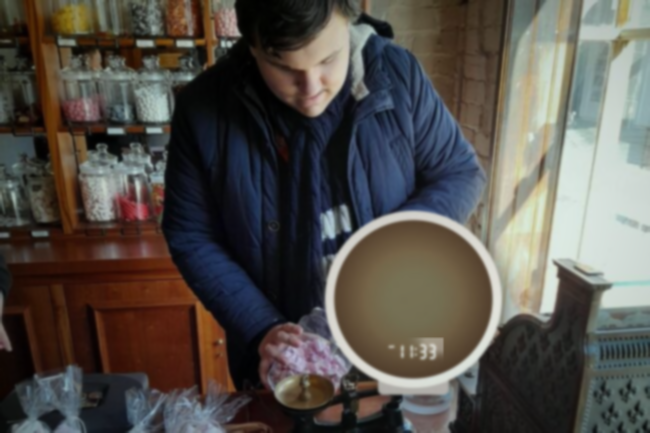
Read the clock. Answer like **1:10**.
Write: **11:33**
